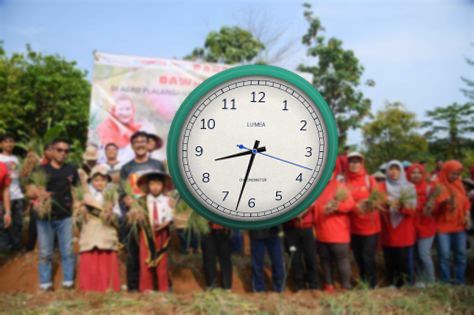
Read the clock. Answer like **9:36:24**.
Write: **8:32:18**
